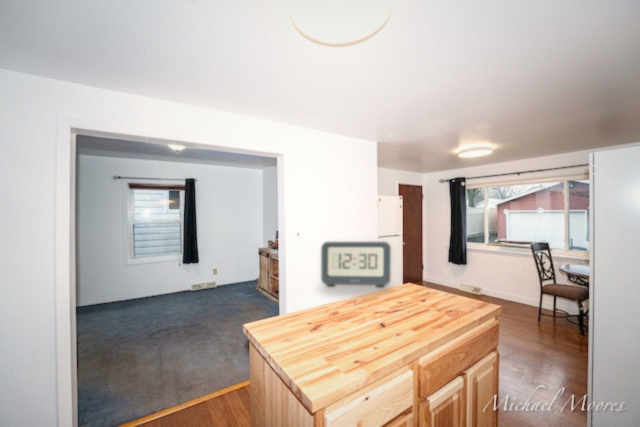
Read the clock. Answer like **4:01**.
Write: **12:30**
